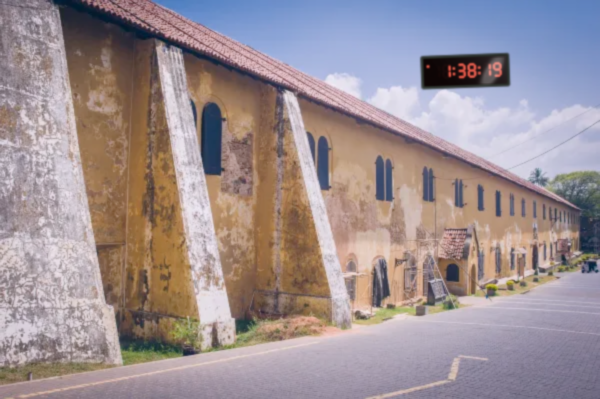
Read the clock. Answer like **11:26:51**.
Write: **1:38:19**
